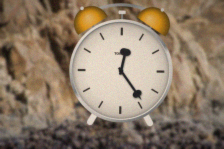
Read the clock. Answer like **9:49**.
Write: **12:24**
